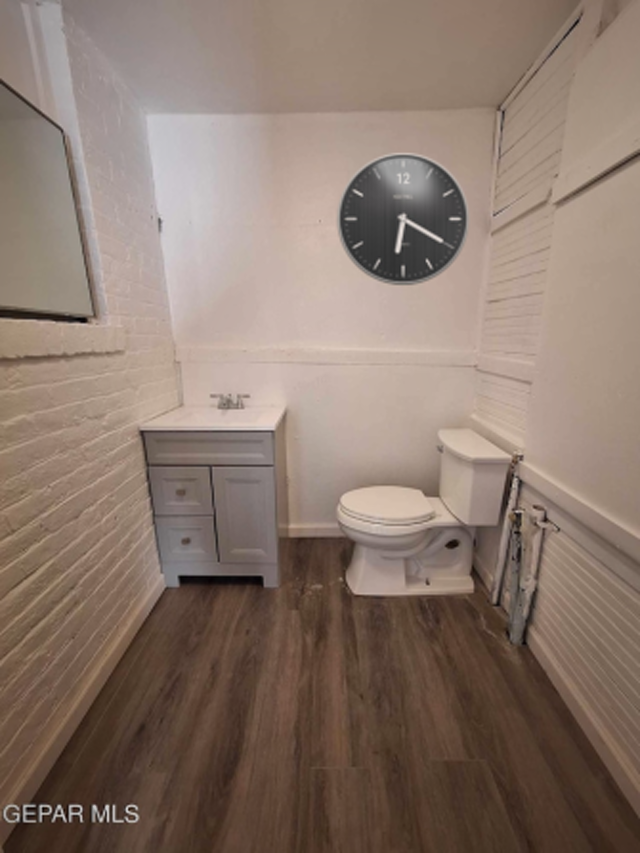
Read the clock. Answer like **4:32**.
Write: **6:20**
